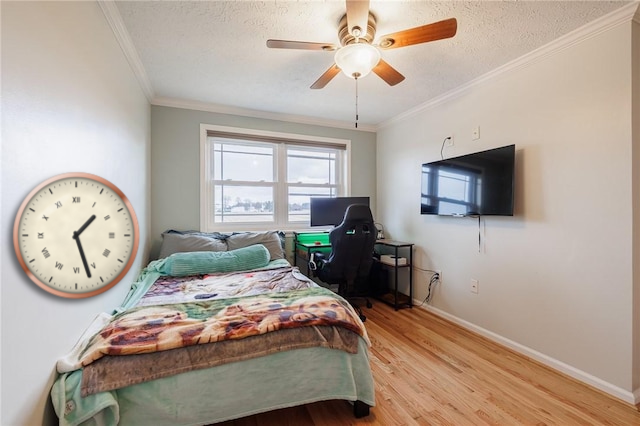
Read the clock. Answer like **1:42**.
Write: **1:27**
